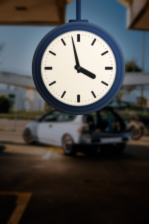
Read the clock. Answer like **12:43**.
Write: **3:58**
